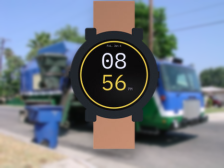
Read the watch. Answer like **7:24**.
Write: **8:56**
